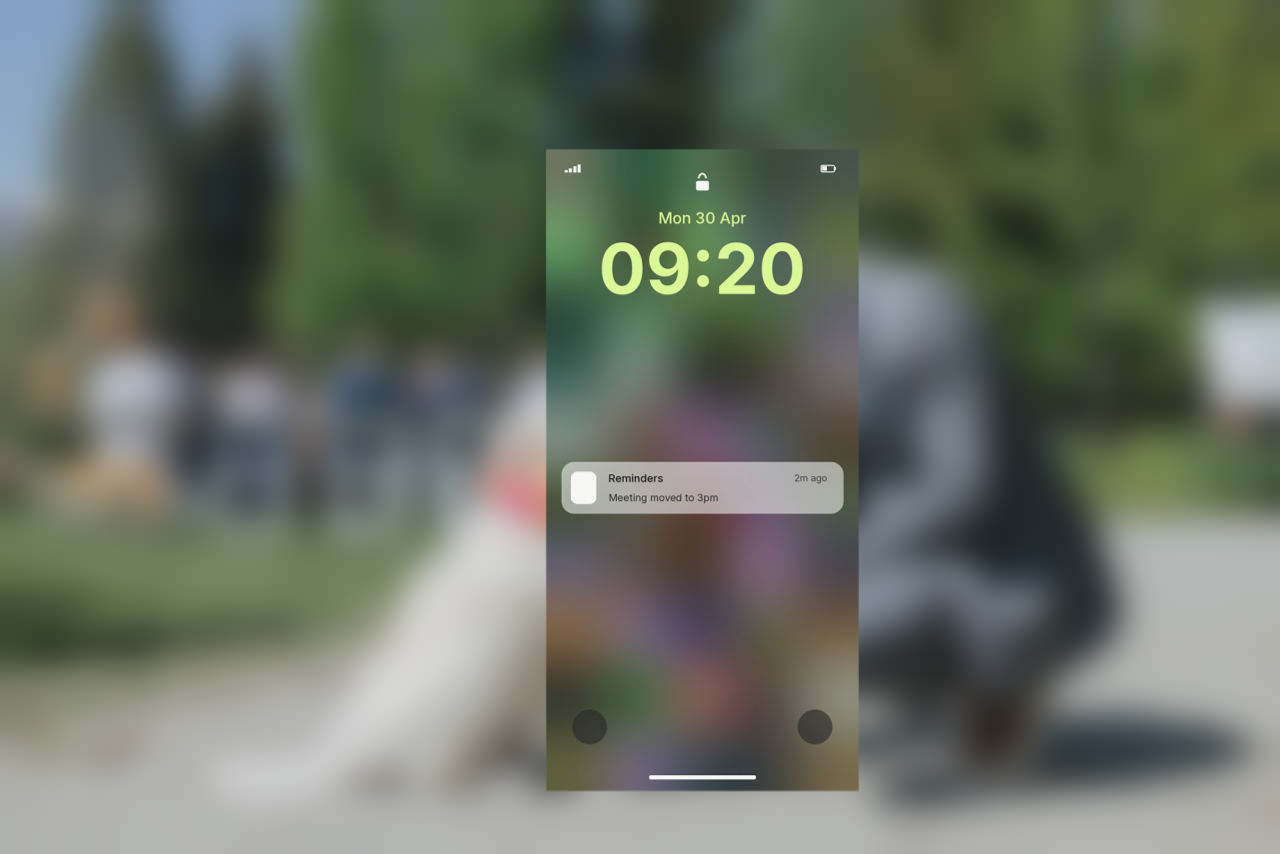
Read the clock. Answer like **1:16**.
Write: **9:20**
